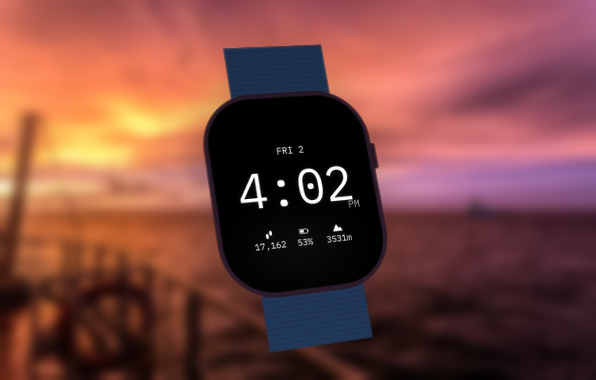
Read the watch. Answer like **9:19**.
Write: **4:02**
